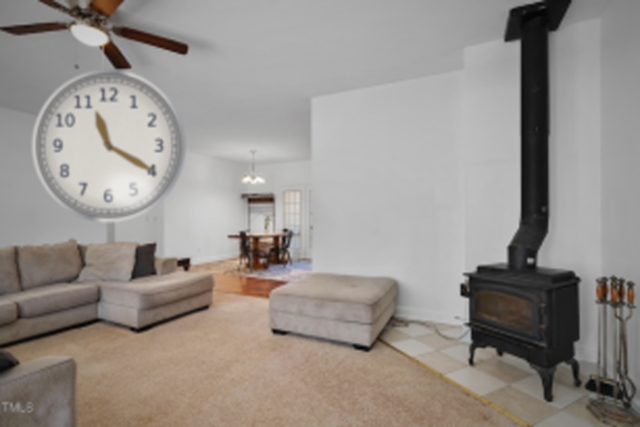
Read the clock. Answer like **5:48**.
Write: **11:20**
